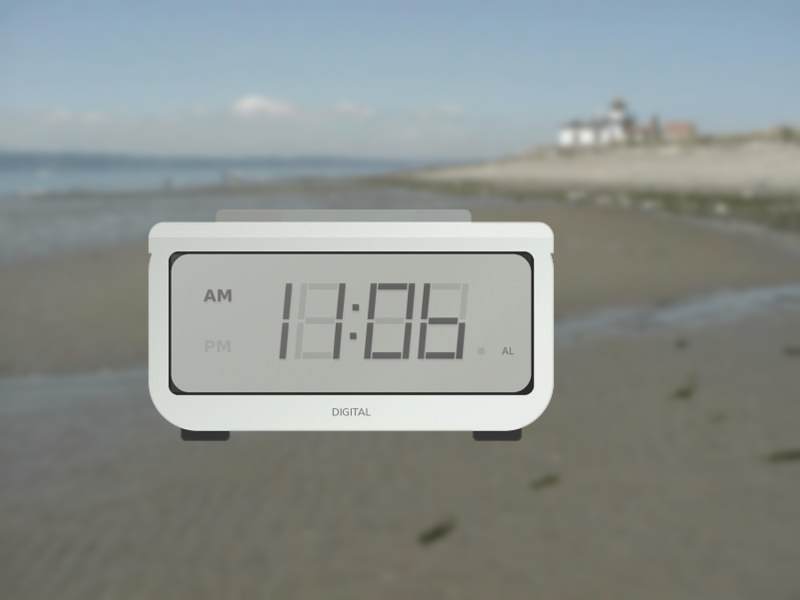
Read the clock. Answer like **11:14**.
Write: **11:06**
